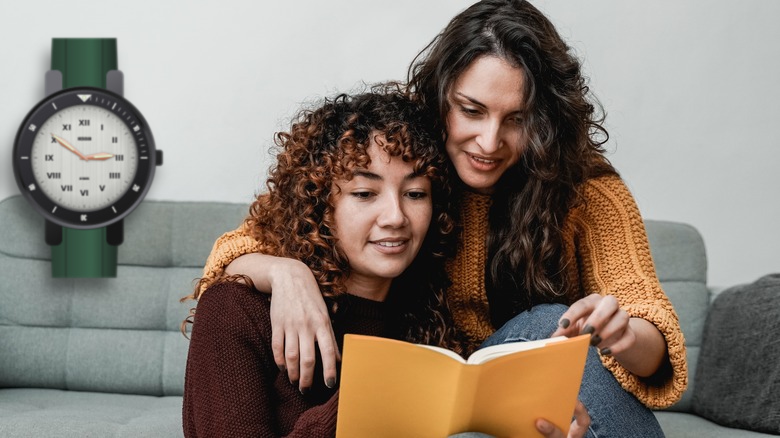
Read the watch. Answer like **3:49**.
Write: **2:51**
